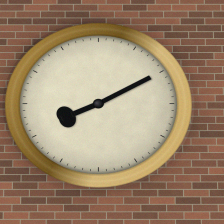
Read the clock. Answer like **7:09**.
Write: **8:10**
